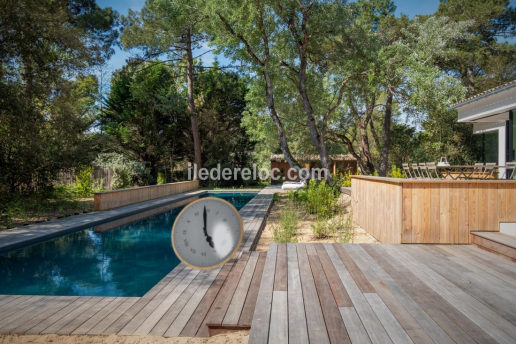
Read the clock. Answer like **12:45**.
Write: **4:59**
